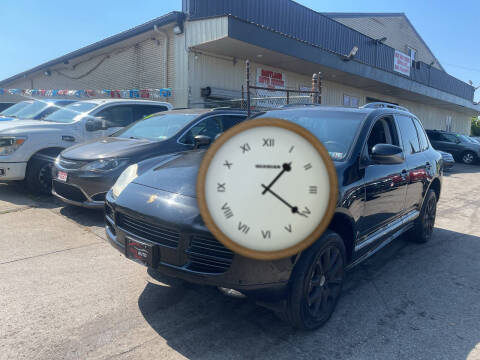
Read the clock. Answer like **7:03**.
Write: **1:21**
